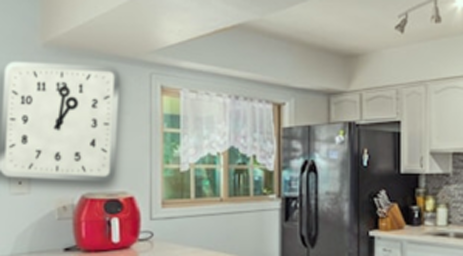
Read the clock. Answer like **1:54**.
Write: **1:01**
